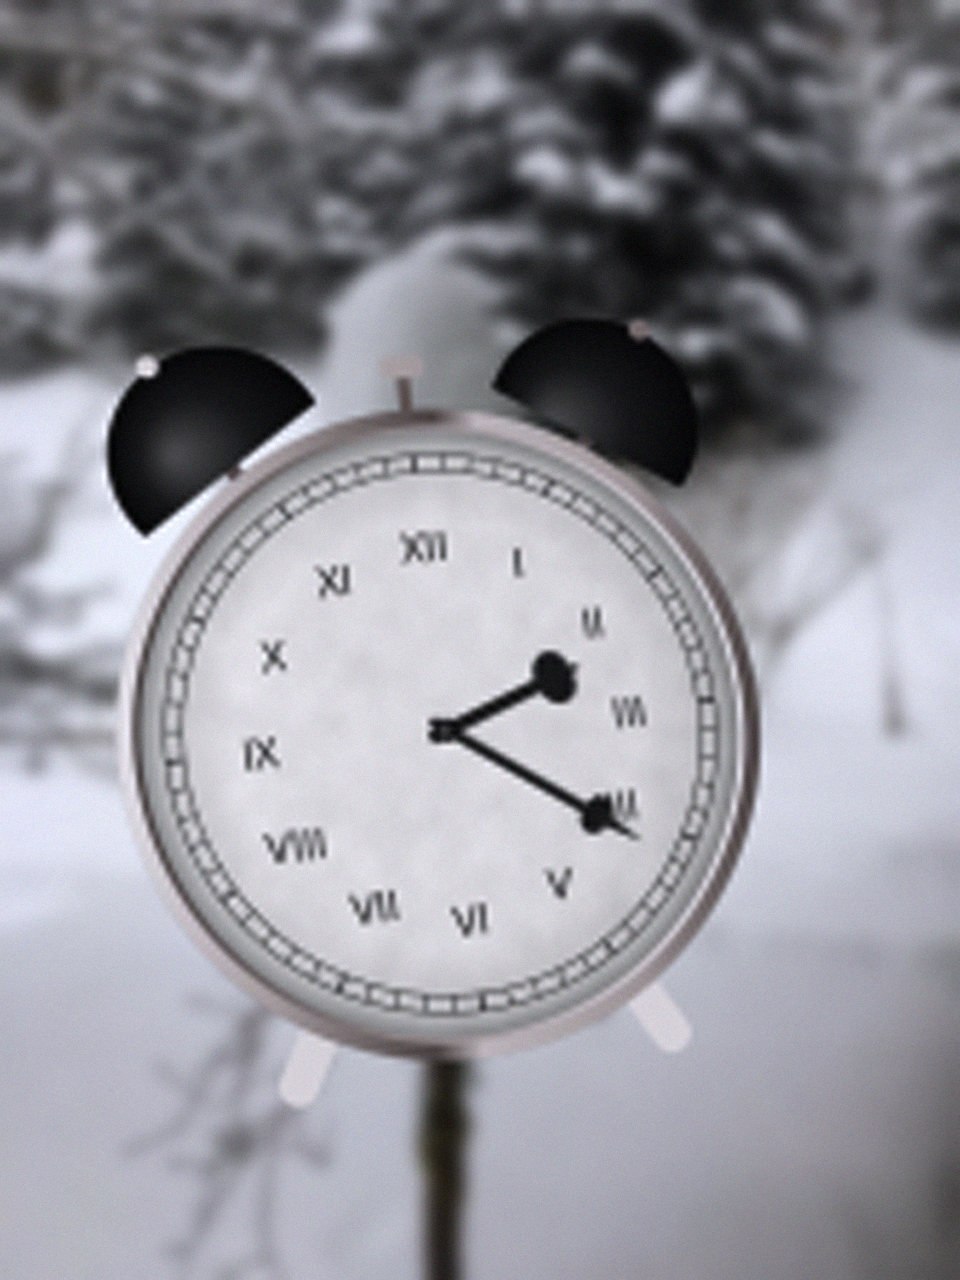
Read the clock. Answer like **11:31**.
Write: **2:21**
